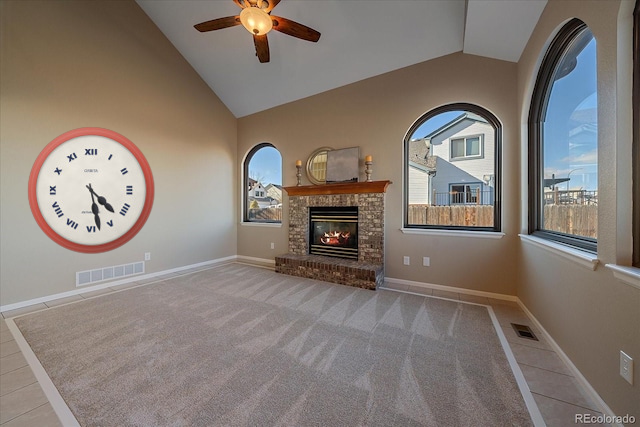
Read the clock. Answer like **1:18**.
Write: **4:28**
